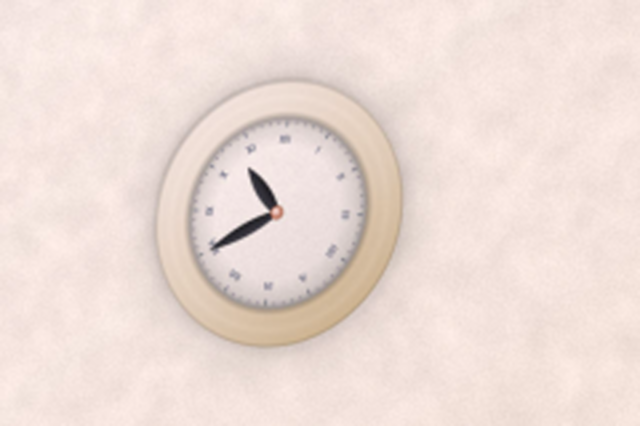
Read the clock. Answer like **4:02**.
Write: **10:40**
